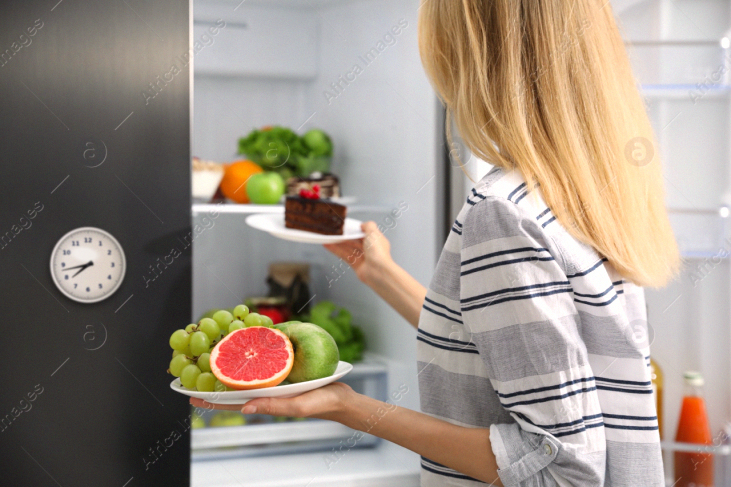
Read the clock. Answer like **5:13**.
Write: **7:43**
